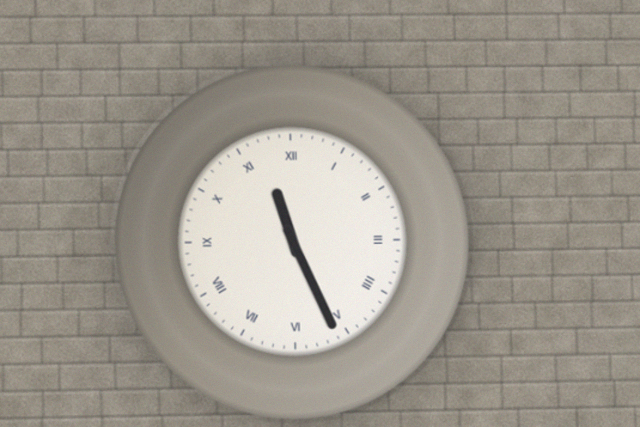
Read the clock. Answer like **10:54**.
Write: **11:26**
